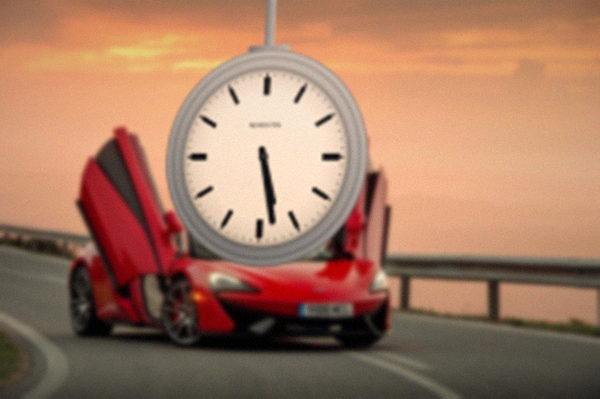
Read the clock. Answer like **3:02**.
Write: **5:28**
